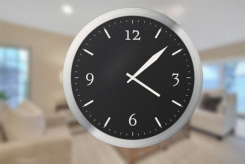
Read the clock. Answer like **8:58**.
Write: **4:08**
